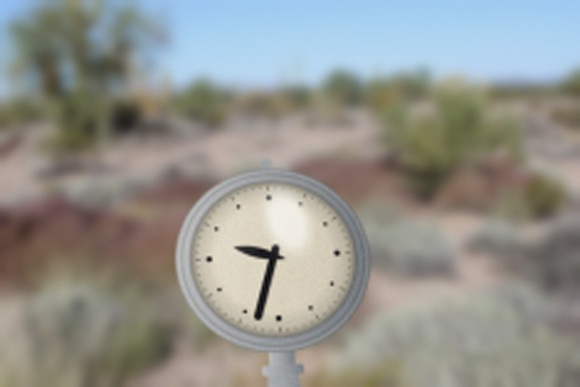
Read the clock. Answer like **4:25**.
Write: **9:33**
